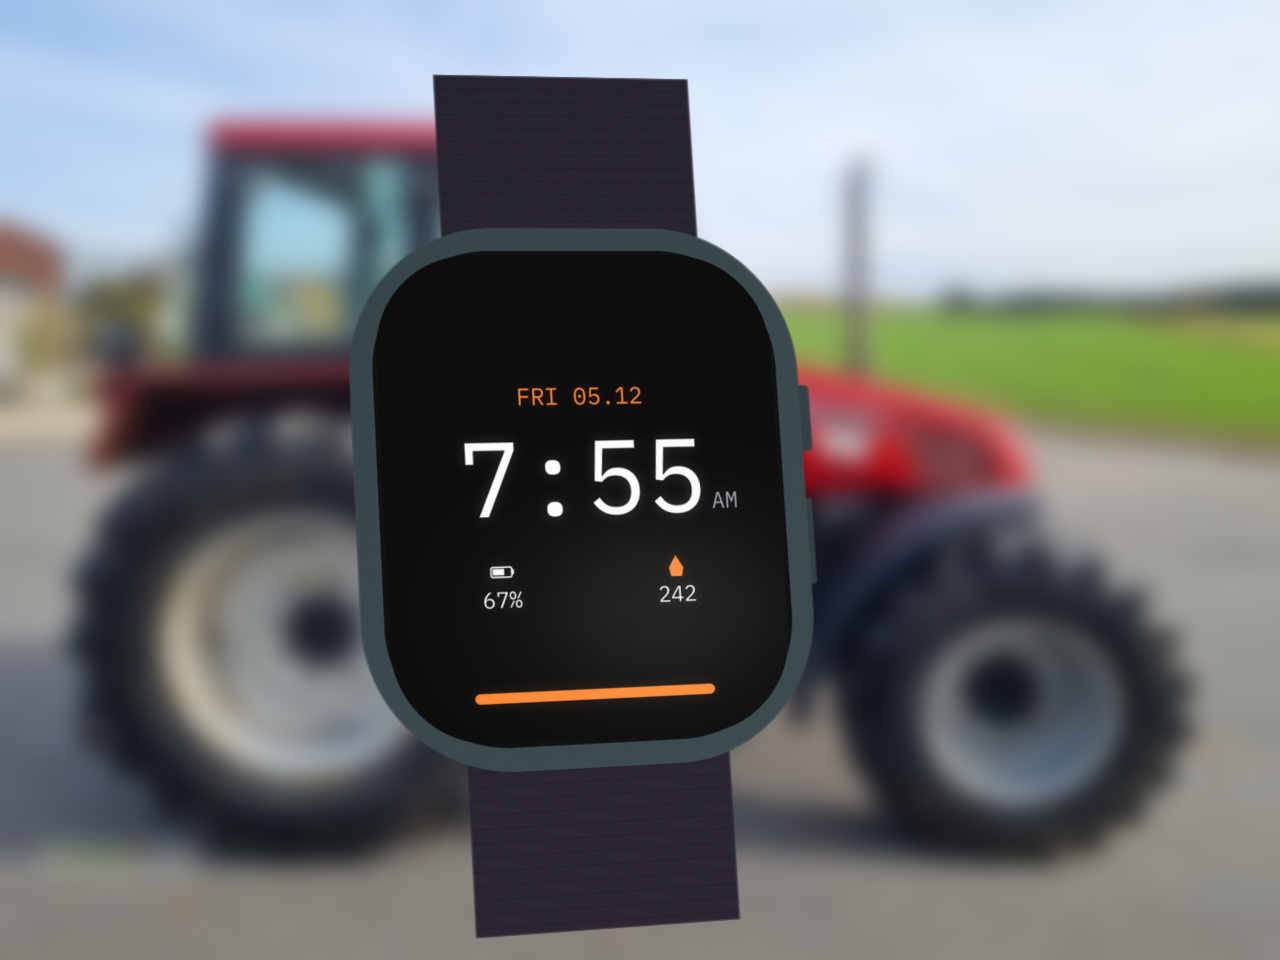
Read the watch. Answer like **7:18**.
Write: **7:55**
